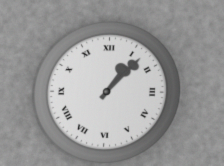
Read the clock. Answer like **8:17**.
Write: **1:07**
